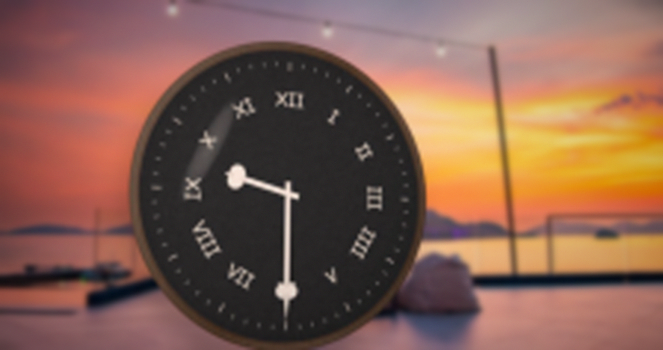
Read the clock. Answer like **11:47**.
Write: **9:30**
